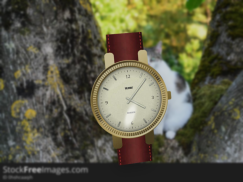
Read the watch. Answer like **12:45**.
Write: **4:07**
